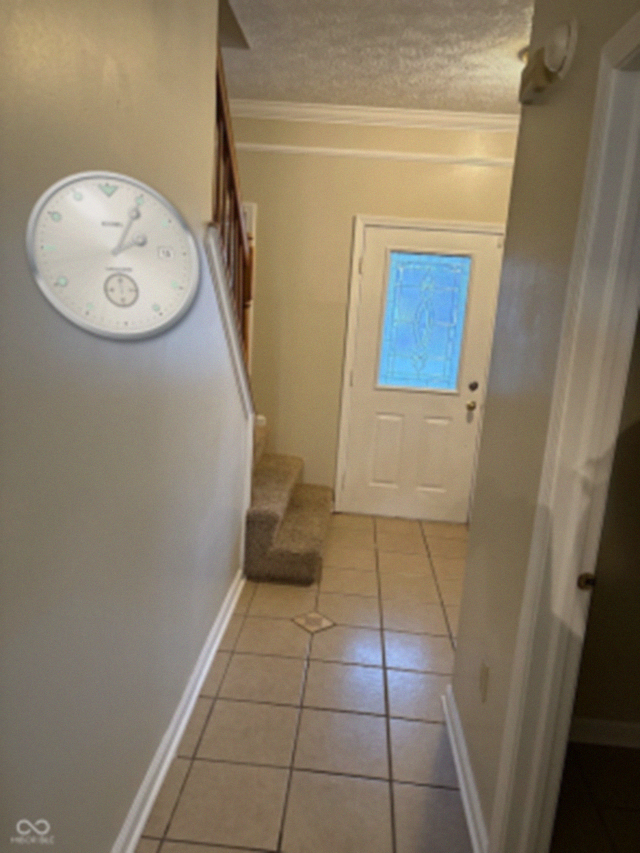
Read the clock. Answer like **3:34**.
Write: **2:05**
